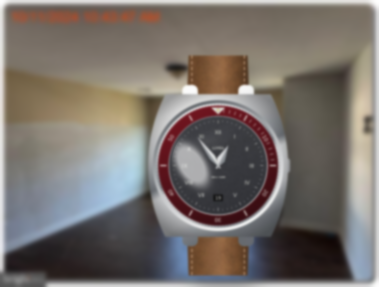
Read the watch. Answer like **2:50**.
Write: **12:54**
